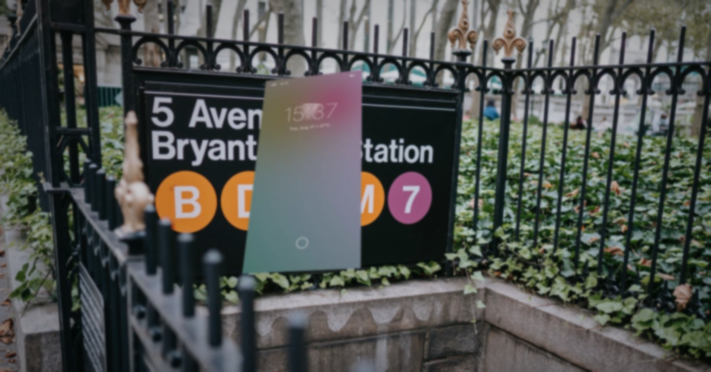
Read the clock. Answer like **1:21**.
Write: **15:37**
